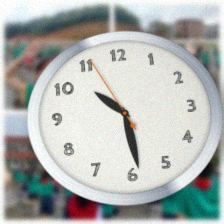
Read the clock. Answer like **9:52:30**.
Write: **10:28:56**
